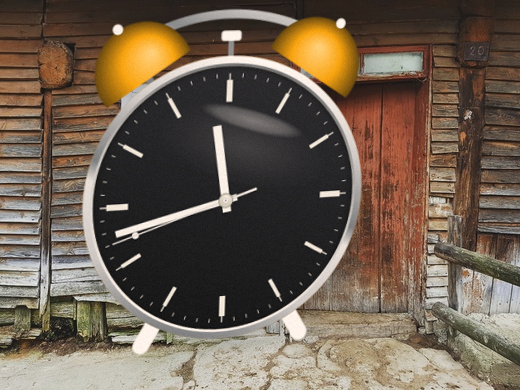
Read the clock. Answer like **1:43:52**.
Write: **11:42:42**
